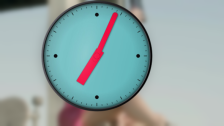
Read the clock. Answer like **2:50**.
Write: **7:04**
